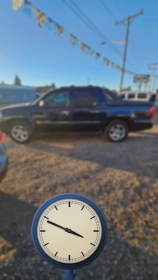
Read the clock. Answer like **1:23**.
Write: **3:49**
